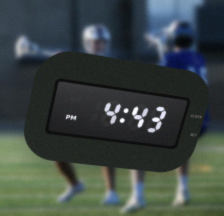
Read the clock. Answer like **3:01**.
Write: **4:43**
